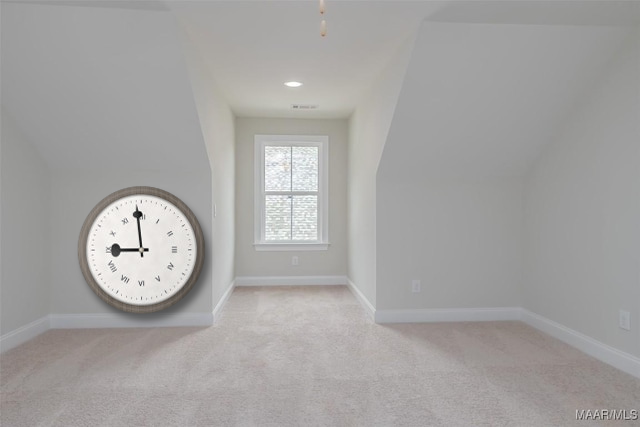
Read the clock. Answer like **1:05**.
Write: **8:59**
